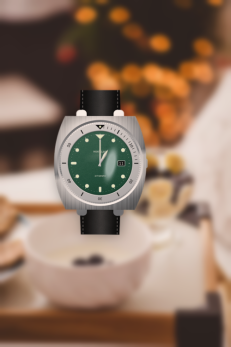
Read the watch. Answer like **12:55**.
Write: **1:00**
